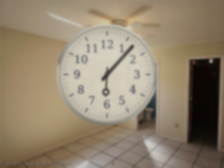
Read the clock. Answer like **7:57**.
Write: **6:07**
